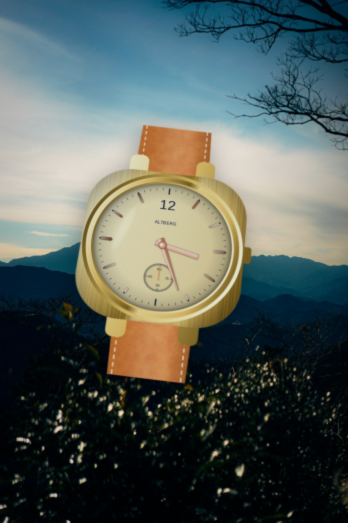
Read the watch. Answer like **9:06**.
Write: **3:26**
